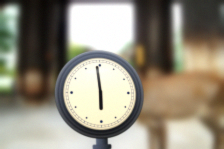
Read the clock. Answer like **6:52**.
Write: **5:59**
